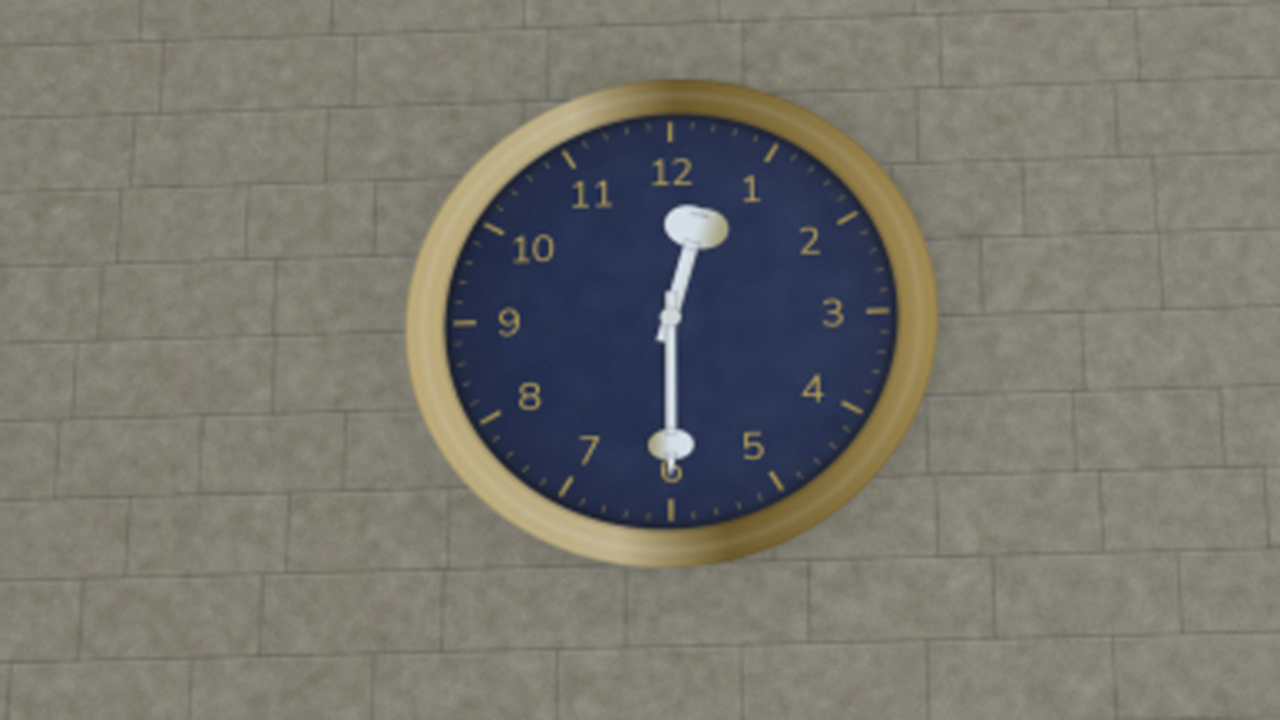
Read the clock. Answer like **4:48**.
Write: **12:30**
